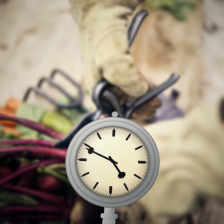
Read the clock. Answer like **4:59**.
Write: **4:49**
